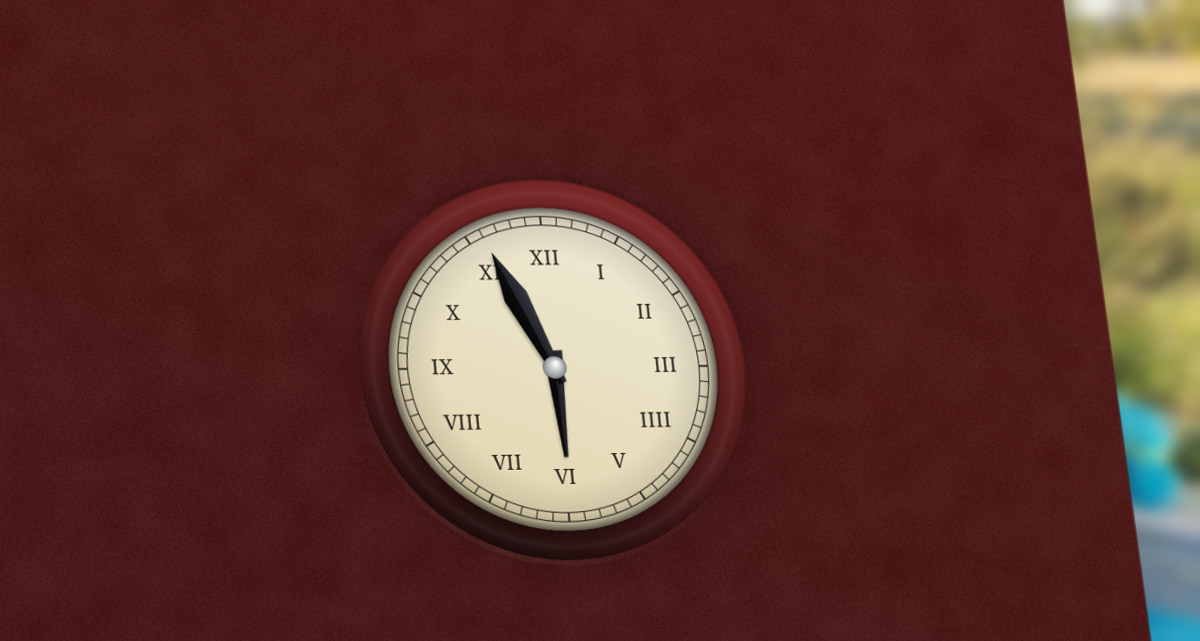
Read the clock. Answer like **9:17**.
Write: **5:56**
